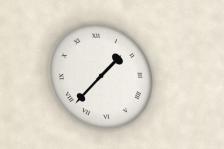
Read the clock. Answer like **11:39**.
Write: **1:38**
